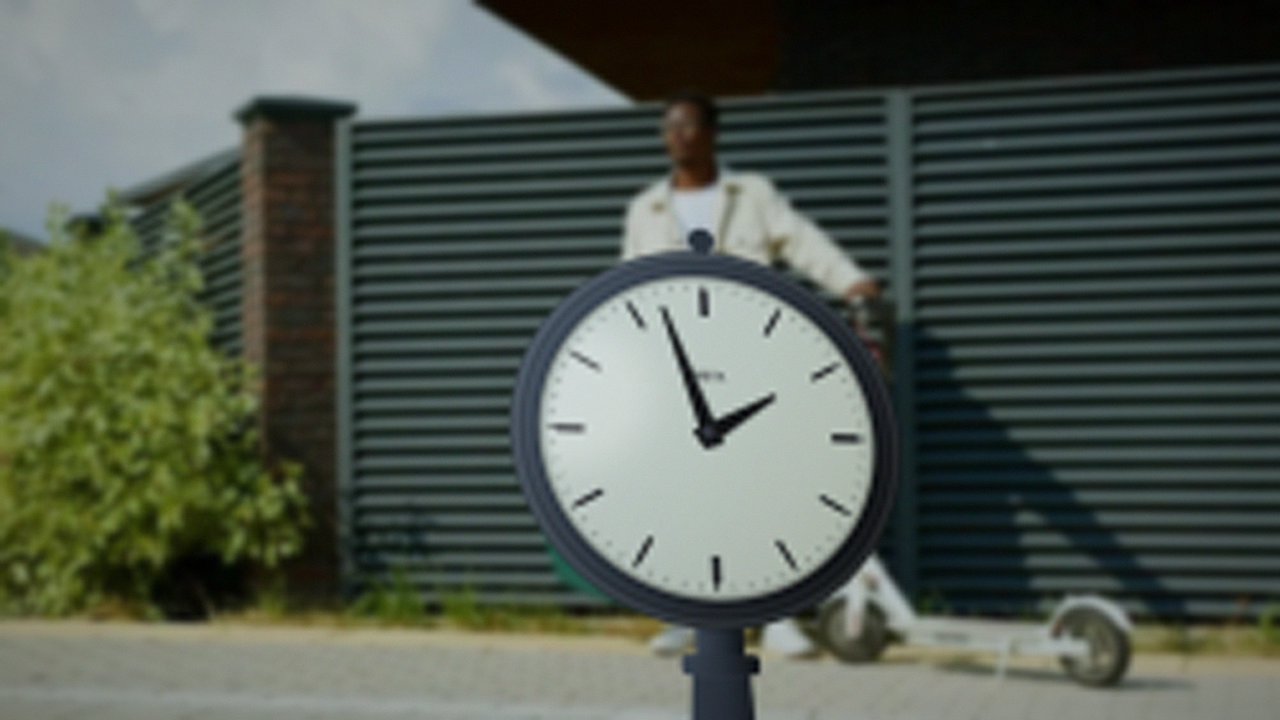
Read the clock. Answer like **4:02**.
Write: **1:57**
